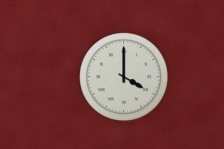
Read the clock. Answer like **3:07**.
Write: **4:00**
